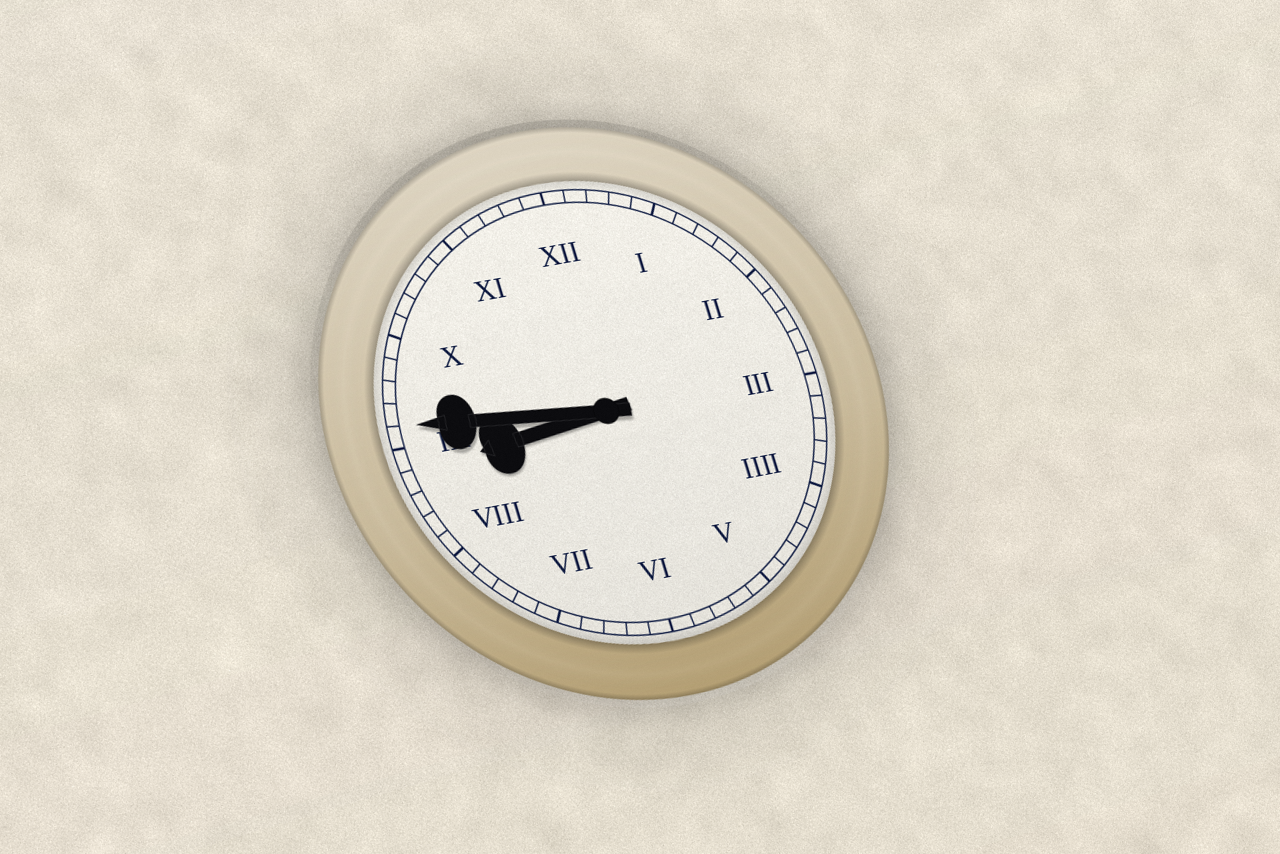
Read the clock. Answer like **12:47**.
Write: **8:46**
